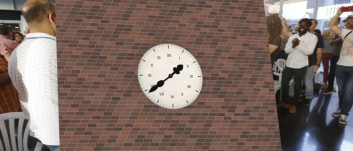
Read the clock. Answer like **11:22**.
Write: **1:39**
